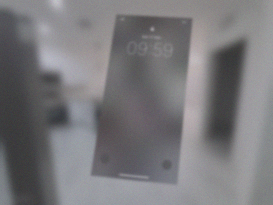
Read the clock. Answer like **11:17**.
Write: **9:59**
